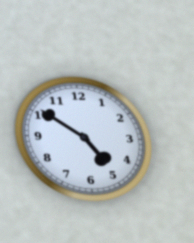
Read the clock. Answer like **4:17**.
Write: **4:51**
